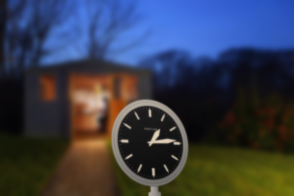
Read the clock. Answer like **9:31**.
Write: **1:14**
